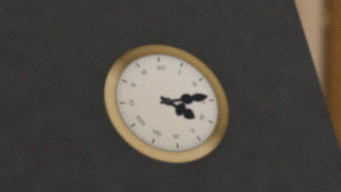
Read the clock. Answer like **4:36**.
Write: **4:14**
